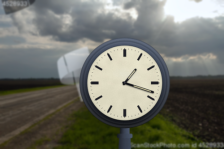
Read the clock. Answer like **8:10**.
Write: **1:18**
